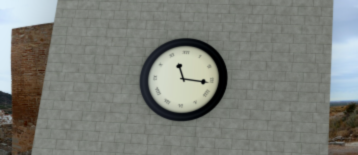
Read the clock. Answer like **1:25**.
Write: **11:16**
